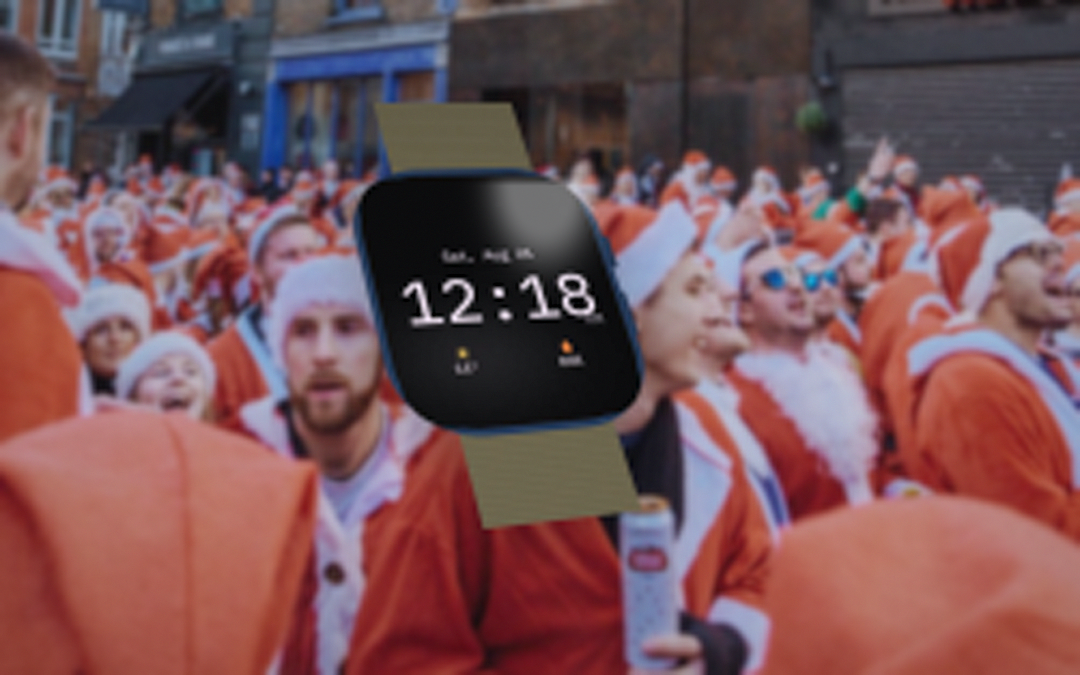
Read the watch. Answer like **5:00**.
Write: **12:18**
